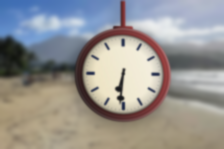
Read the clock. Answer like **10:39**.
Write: **6:31**
